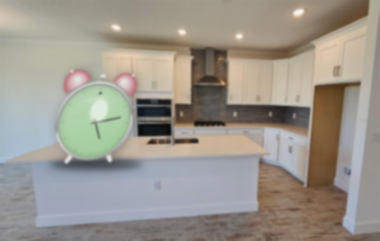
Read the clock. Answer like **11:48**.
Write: **5:13**
